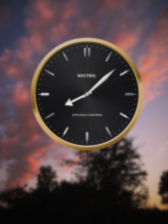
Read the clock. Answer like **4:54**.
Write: **8:08**
